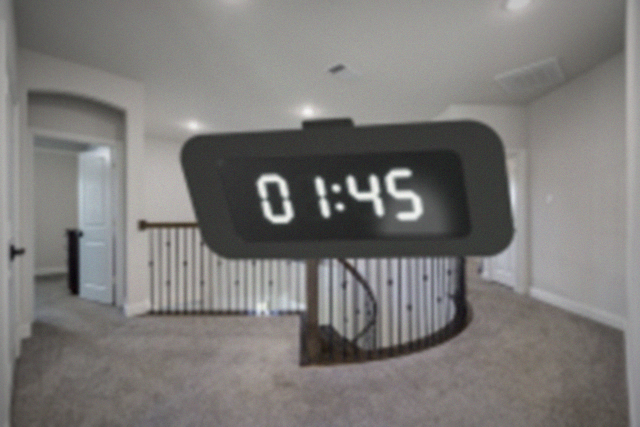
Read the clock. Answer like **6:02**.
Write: **1:45**
